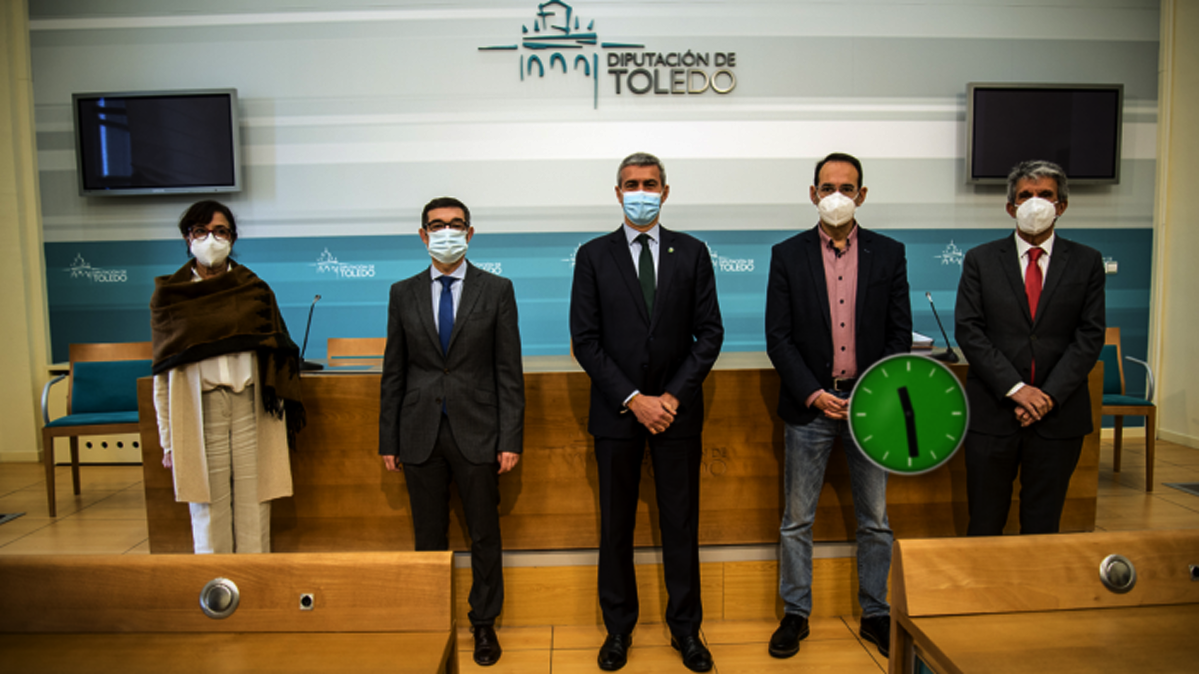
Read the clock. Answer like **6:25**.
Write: **11:29**
